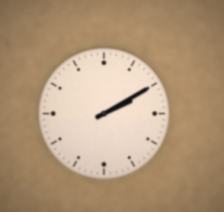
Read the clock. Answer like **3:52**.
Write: **2:10**
